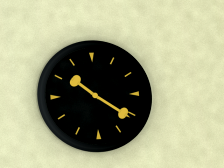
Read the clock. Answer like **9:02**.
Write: **10:21**
